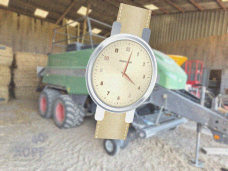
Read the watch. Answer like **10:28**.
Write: **4:02**
